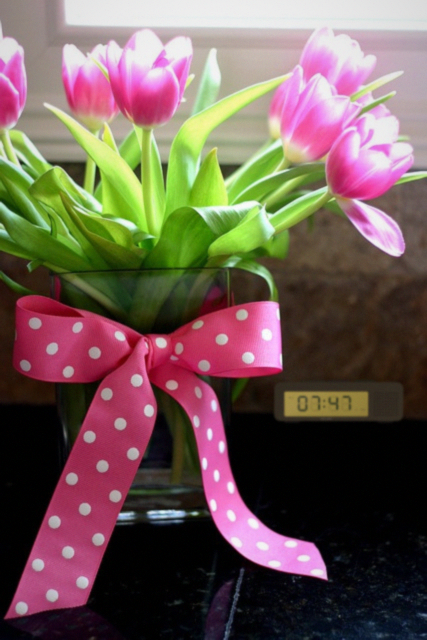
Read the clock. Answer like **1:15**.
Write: **7:47**
